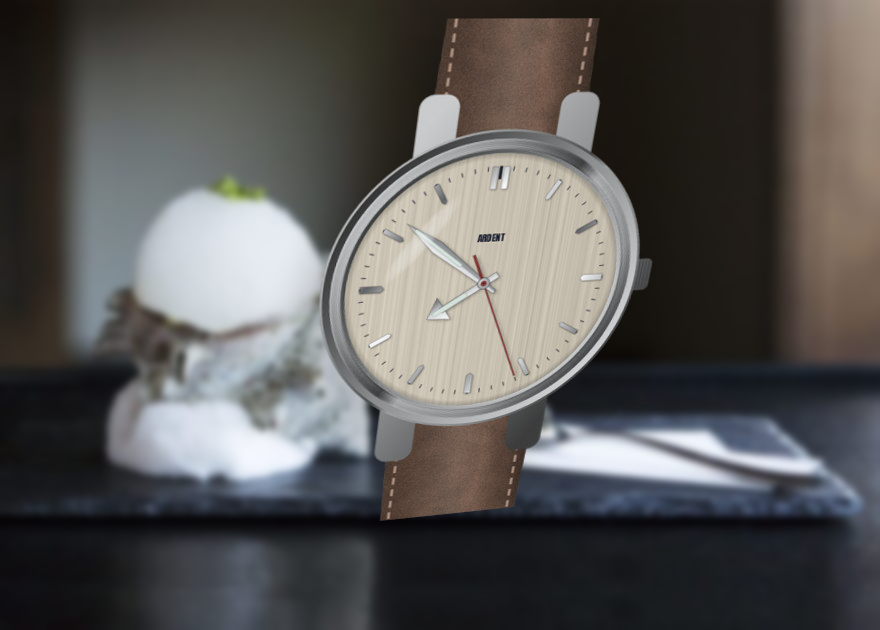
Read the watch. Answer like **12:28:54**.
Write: **7:51:26**
